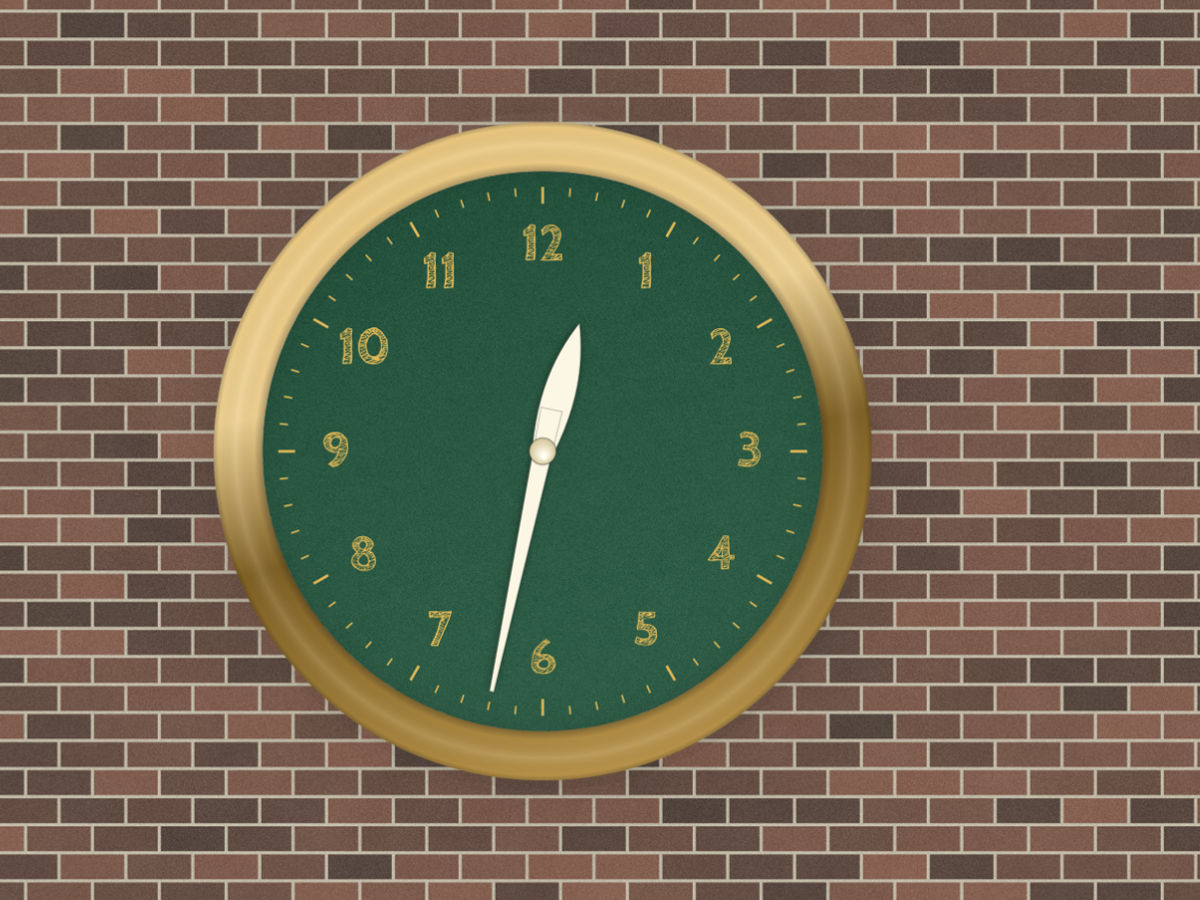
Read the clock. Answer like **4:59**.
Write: **12:32**
